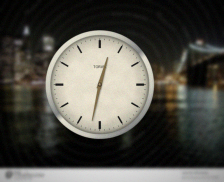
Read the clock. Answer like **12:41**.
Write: **12:32**
